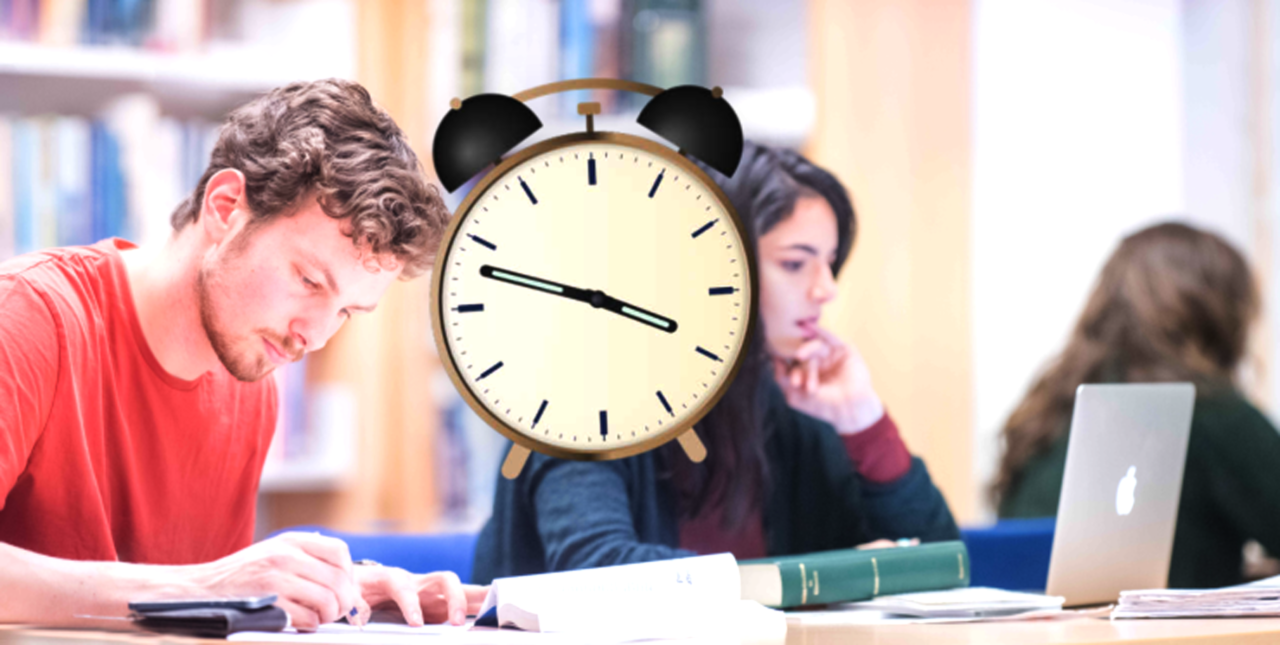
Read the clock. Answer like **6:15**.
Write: **3:48**
